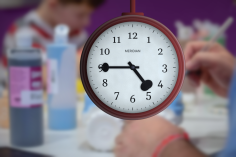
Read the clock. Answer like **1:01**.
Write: **4:45**
